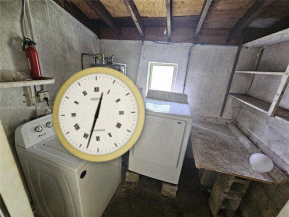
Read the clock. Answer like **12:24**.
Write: **12:33**
